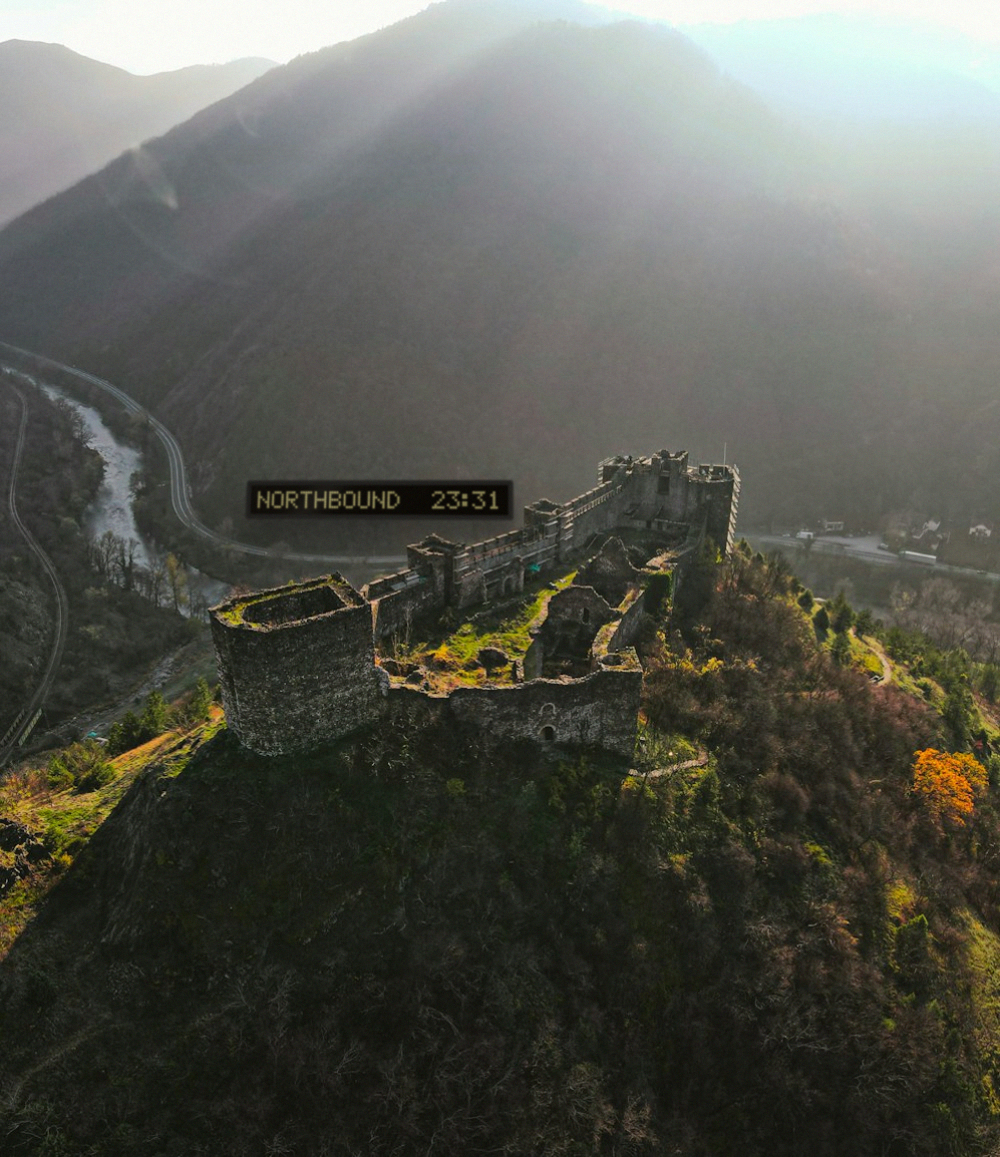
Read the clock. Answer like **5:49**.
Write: **23:31**
